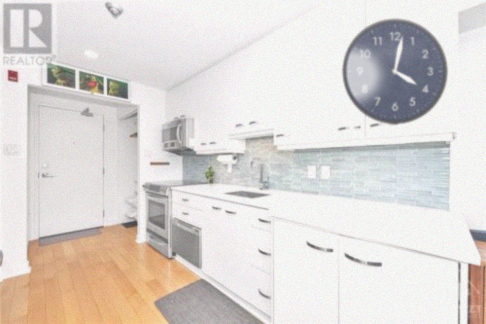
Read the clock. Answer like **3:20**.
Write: **4:02**
